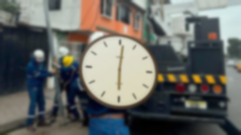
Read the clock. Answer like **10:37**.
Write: **6:01**
